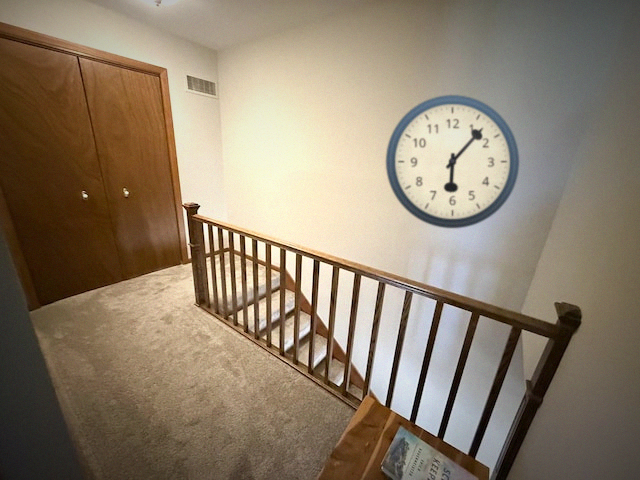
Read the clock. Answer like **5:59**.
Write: **6:07**
